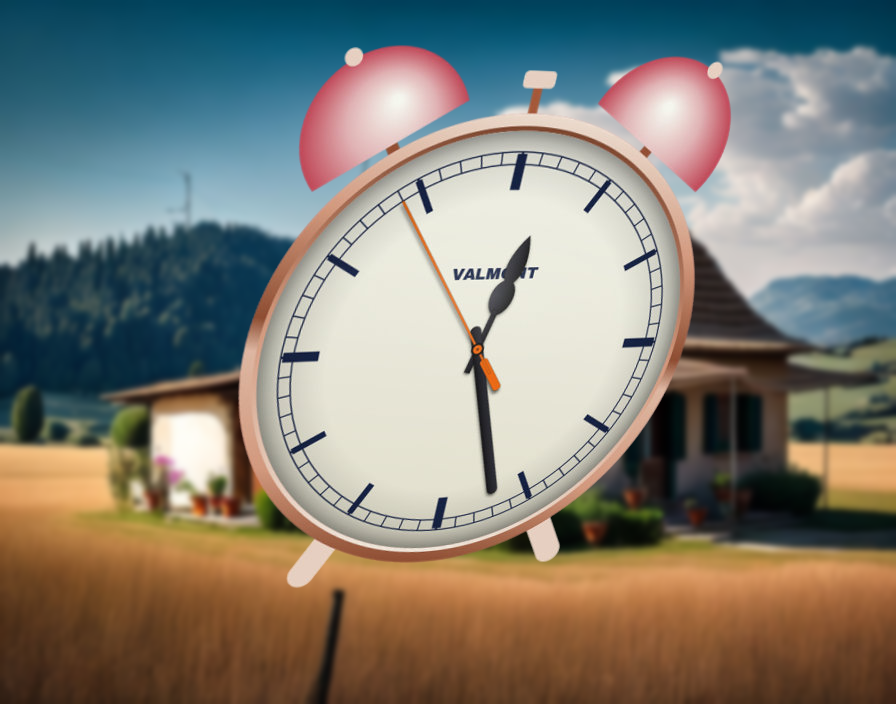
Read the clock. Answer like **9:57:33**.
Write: **12:26:54**
